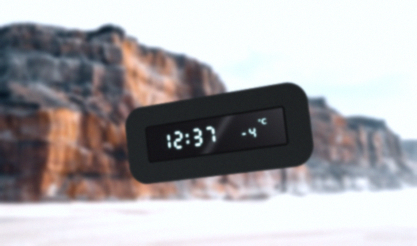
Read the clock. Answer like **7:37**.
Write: **12:37**
